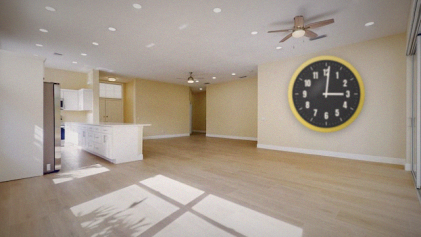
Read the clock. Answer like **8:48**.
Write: **3:01**
